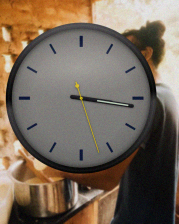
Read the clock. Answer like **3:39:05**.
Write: **3:16:27**
